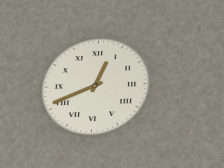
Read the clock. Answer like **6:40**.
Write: **12:41**
